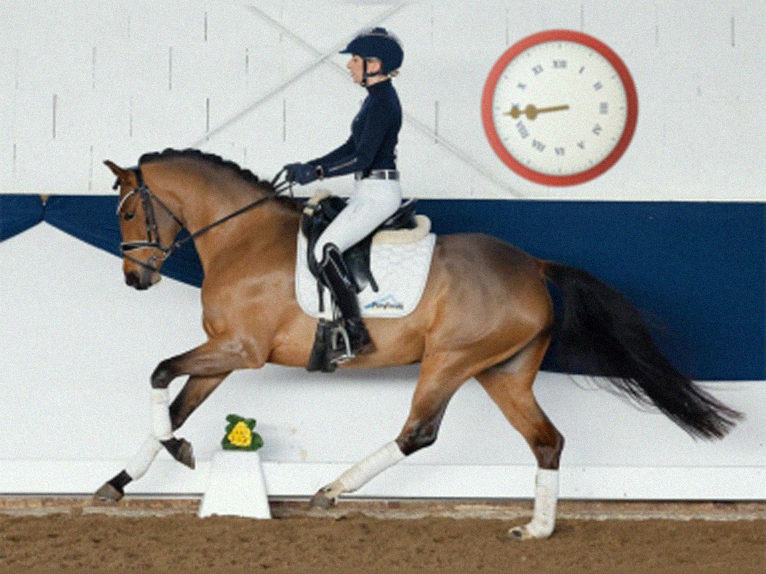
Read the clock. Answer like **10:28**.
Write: **8:44**
